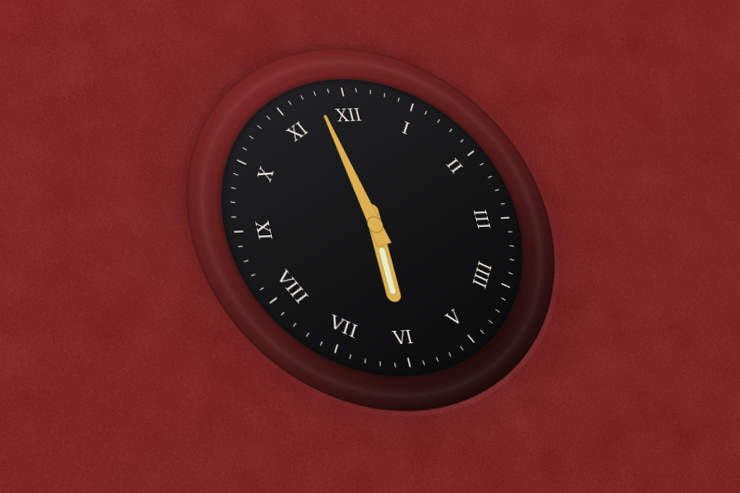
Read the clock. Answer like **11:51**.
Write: **5:58**
